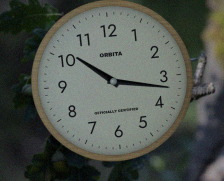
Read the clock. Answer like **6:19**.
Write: **10:17**
